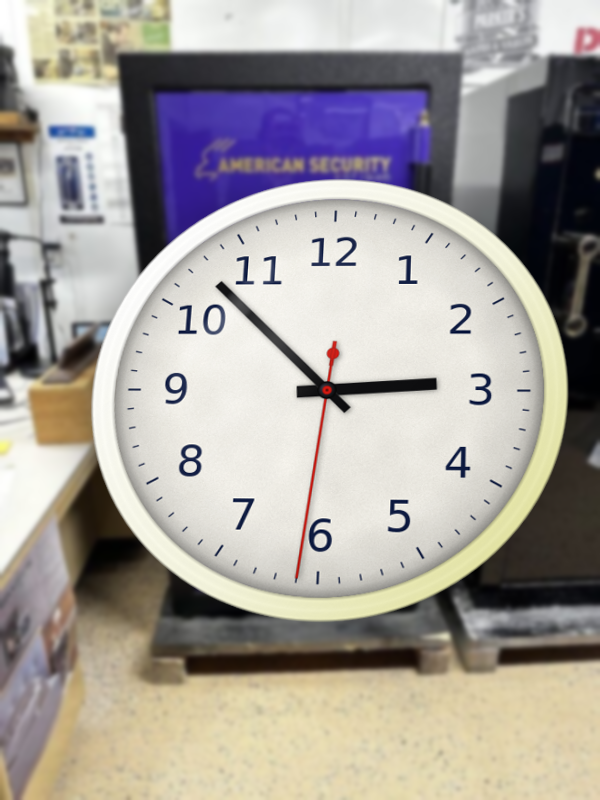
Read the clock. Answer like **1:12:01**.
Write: **2:52:31**
